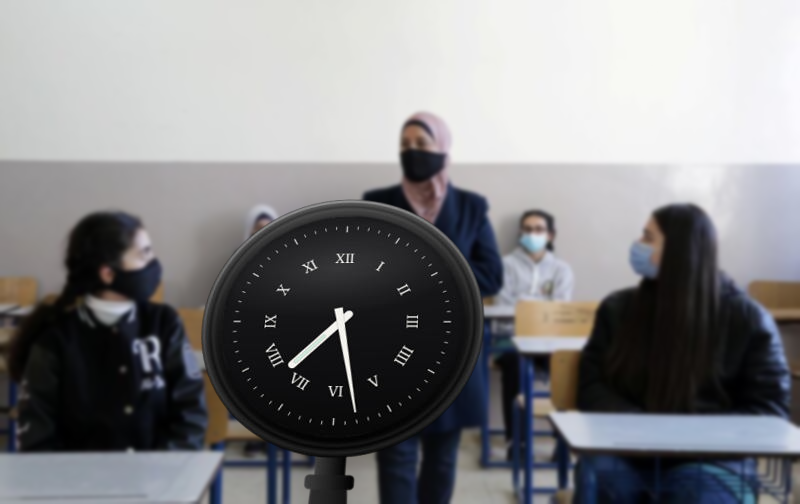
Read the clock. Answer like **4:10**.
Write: **7:28**
